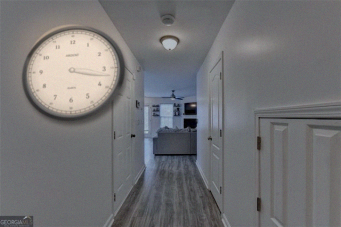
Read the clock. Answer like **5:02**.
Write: **3:17**
